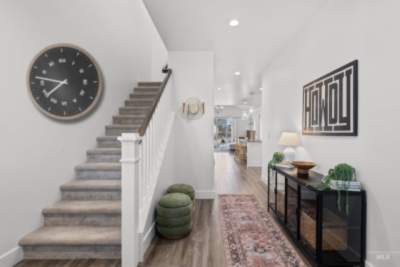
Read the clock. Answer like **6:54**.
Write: **7:47**
